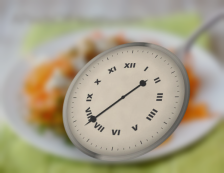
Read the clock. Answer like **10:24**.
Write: **1:38**
